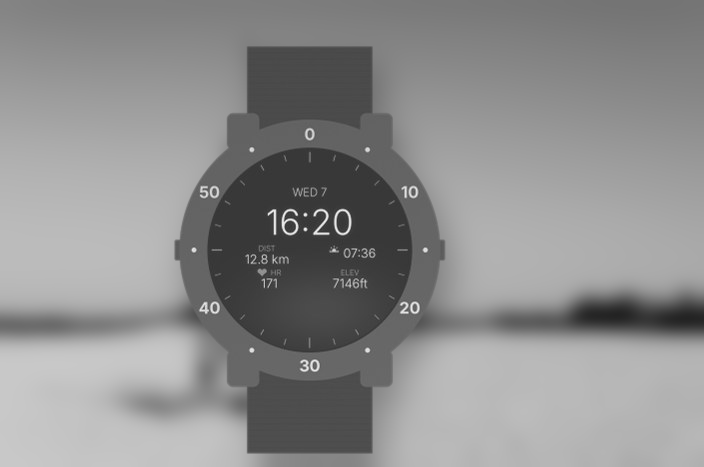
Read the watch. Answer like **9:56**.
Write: **16:20**
